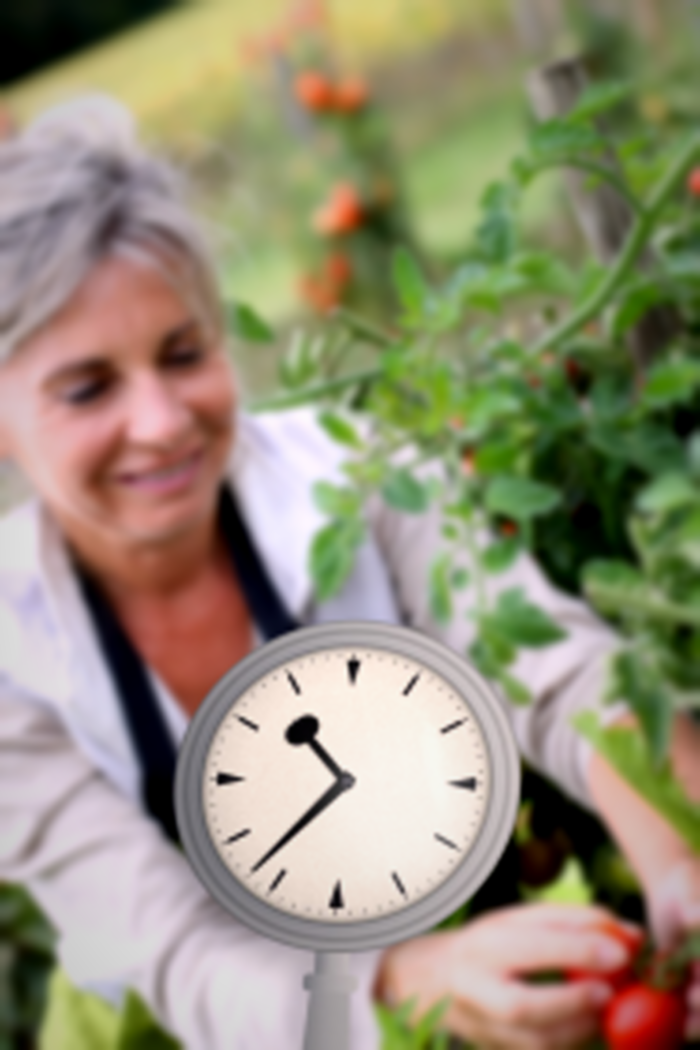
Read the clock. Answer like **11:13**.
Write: **10:37**
